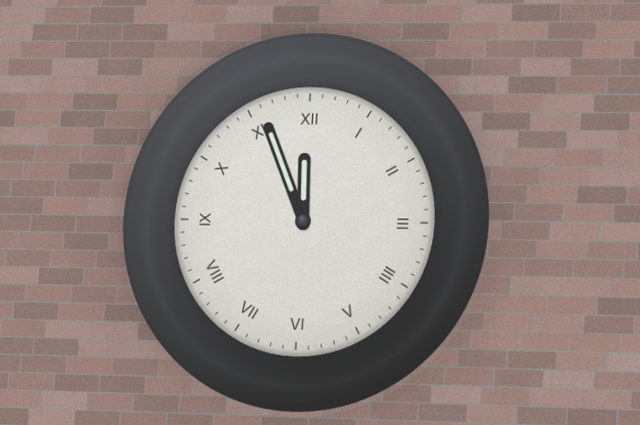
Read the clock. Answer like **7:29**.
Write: **11:56**
